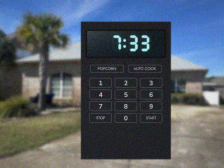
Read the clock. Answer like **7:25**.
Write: **7:33**
